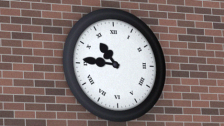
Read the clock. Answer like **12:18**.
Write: **10:46**
